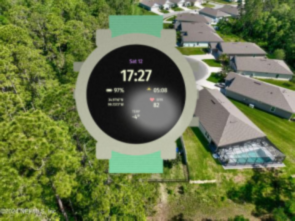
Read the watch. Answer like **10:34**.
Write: **17:27**
